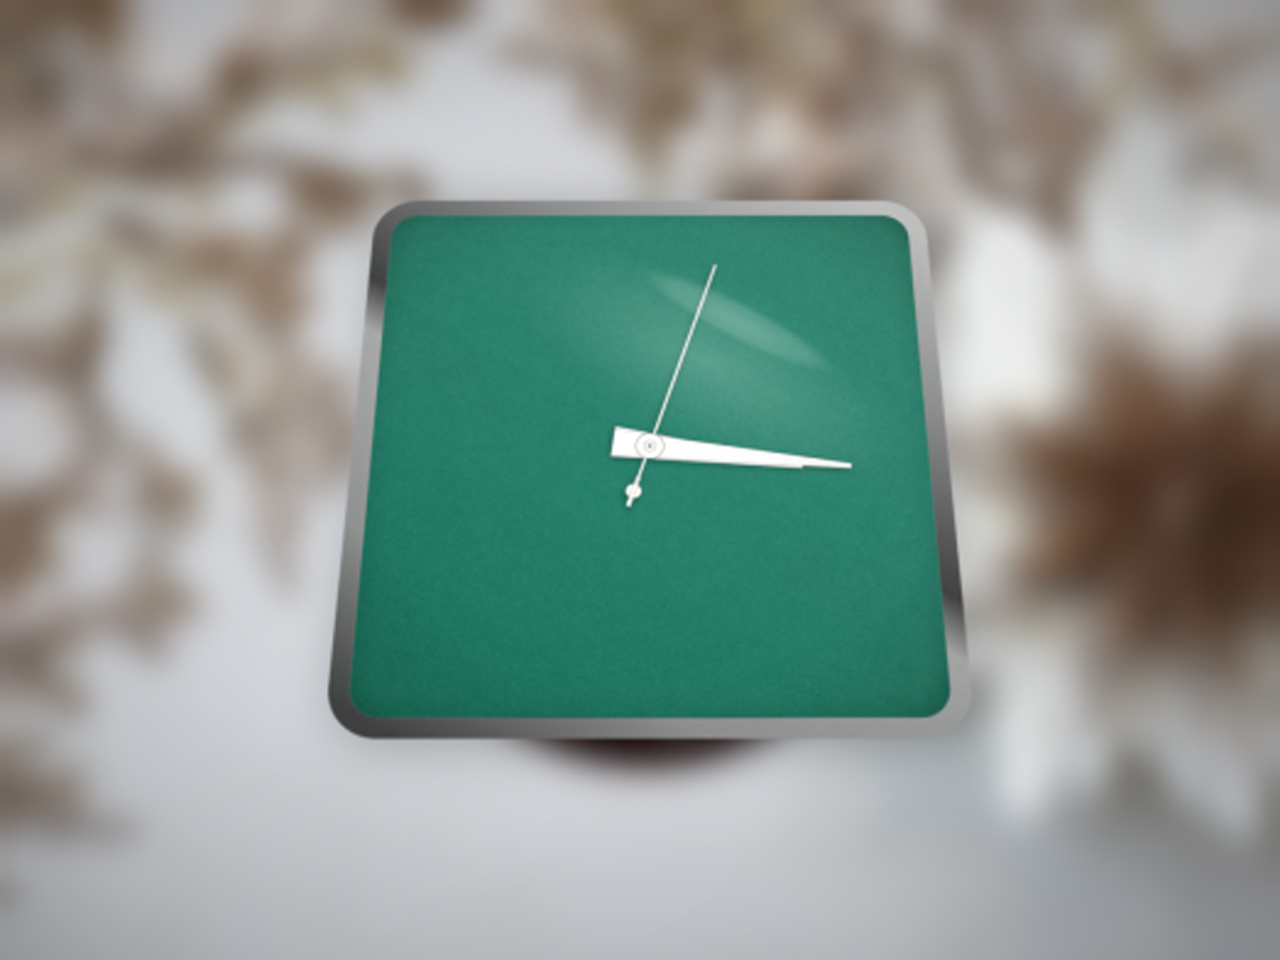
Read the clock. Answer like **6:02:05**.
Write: **3:16:03**
